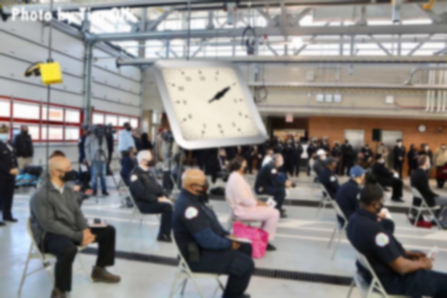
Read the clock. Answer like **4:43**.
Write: **2:10**
